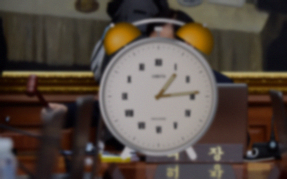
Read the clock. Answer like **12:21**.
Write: **1:14**
